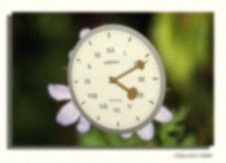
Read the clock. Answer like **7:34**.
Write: **4:11**
